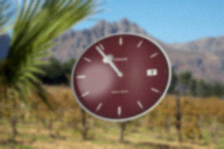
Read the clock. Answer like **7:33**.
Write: **10:54**
